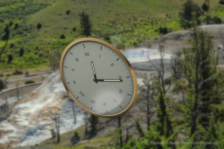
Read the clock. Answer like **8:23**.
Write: **12:16**
